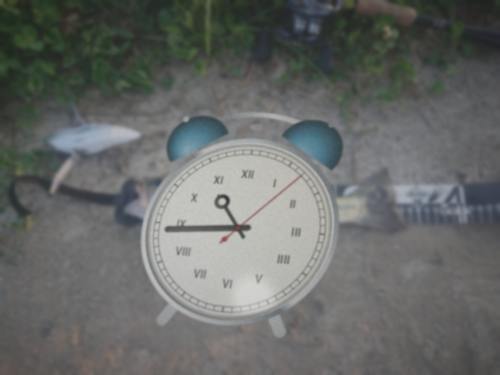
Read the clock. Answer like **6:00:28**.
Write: **10:44:07**
